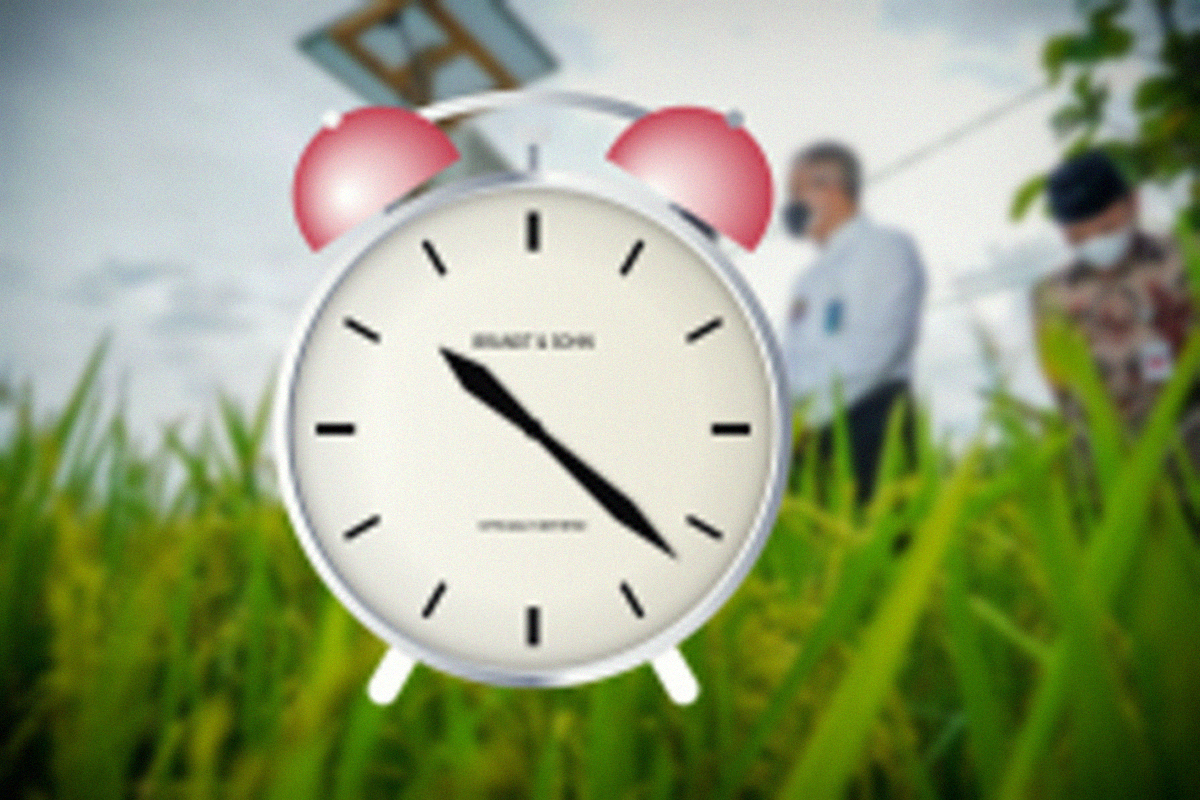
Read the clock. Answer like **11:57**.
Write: **10:22**
